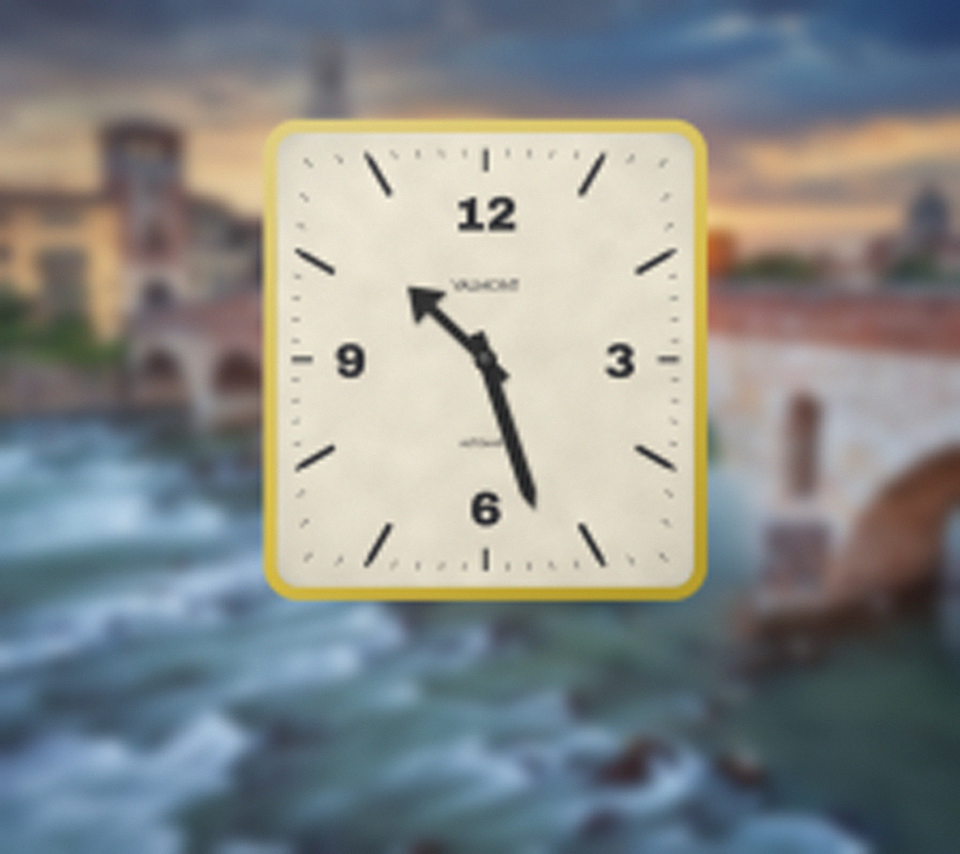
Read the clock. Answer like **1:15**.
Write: **10:27**
